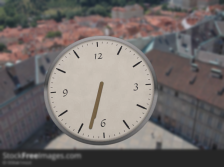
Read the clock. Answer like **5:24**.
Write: **6:33**
